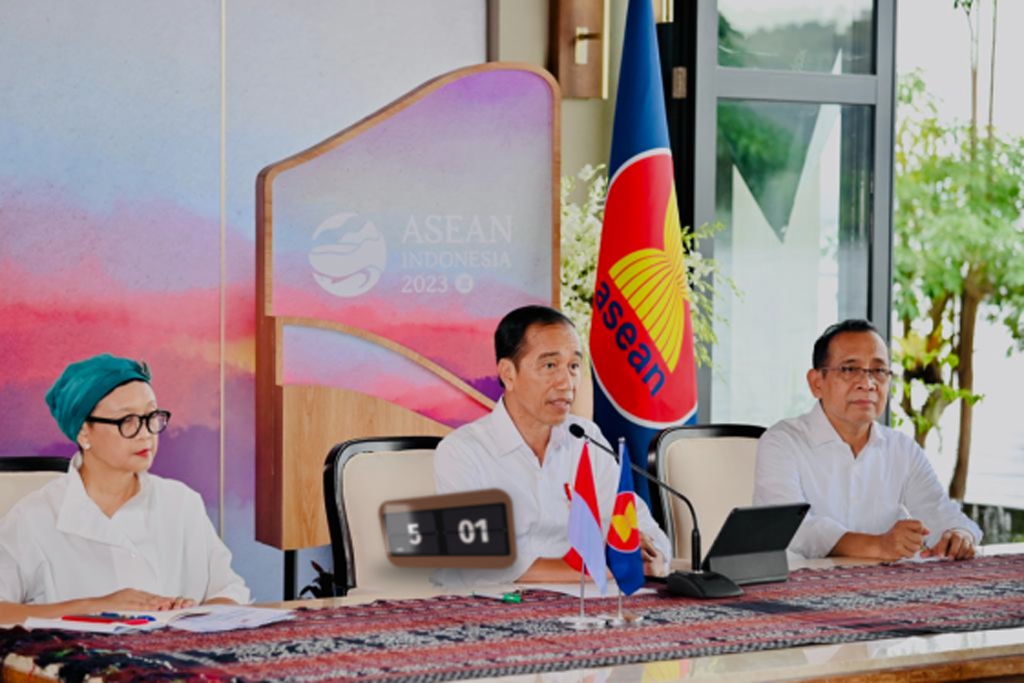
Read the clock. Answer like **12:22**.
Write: **5:01**
